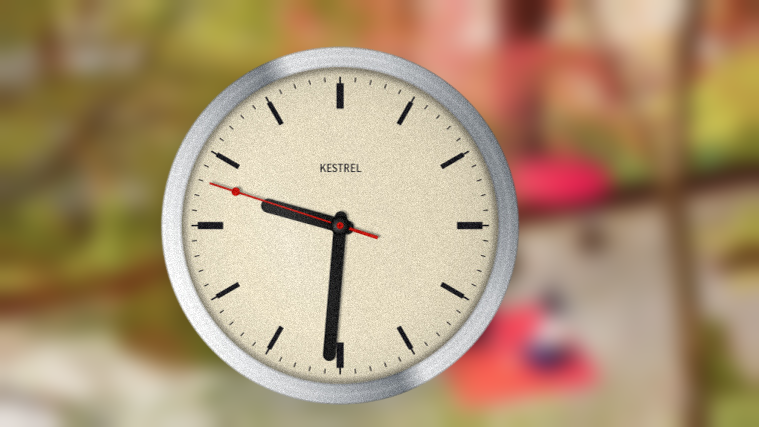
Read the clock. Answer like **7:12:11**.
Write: **9:30:48**
